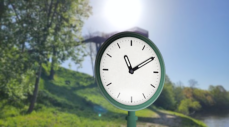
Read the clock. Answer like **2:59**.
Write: **11:10**
